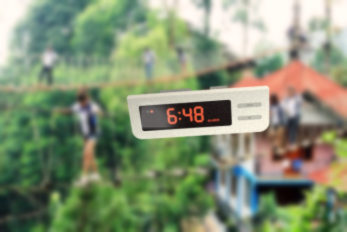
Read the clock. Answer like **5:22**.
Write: **6:48**
